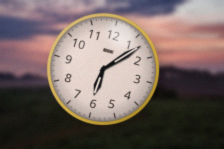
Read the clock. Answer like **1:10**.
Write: **6:07**
